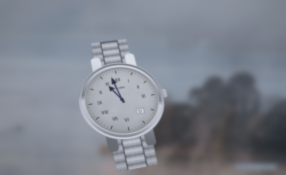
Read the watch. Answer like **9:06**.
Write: **10:58**
